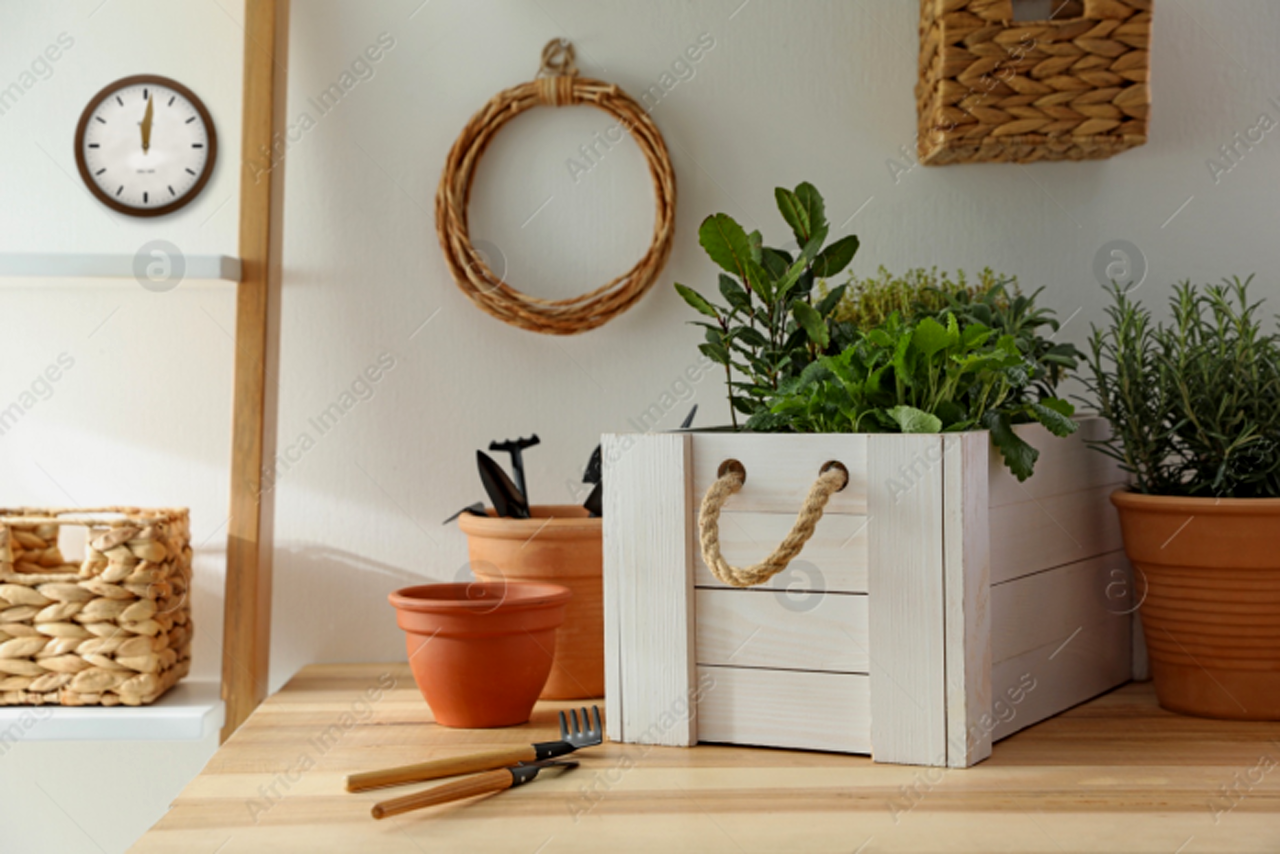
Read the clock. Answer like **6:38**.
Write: **12:01**
